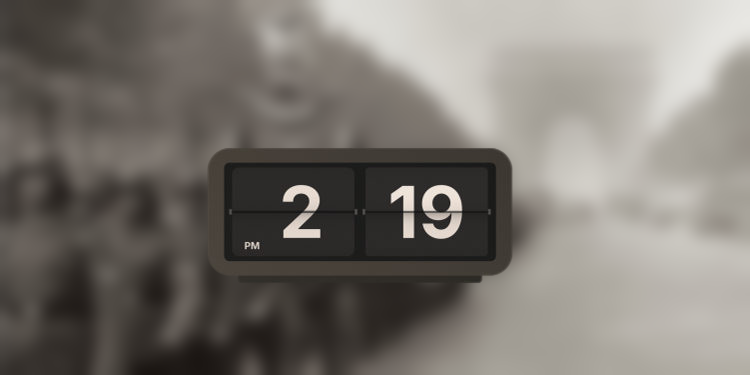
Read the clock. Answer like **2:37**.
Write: **2:19**
